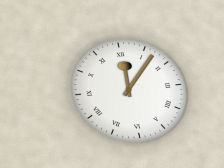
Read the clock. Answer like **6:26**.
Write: **12:07**
